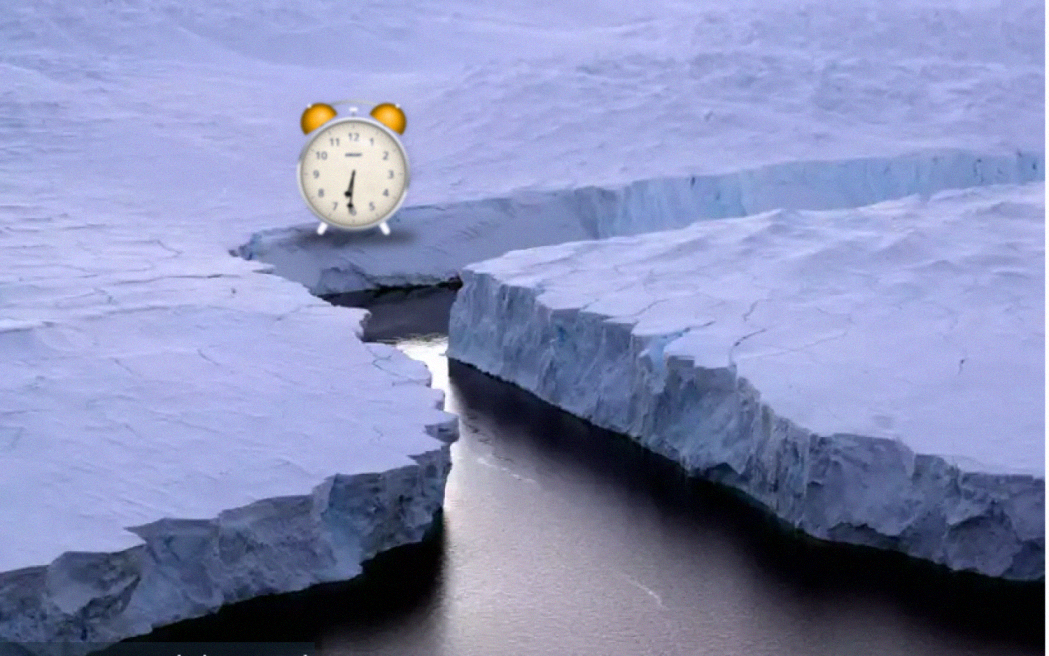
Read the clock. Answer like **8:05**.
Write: **6:31**
